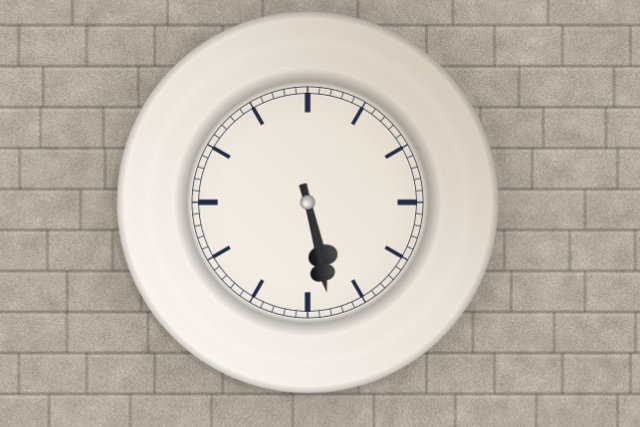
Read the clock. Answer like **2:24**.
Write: **5:28**
